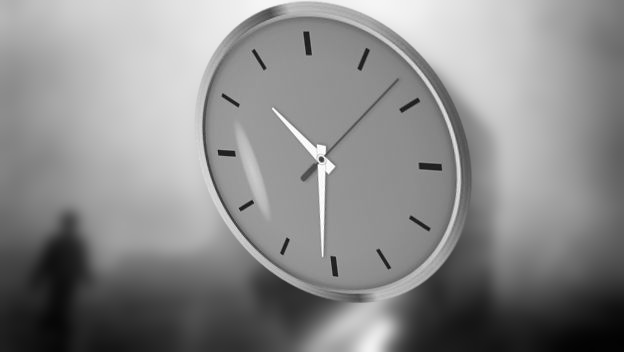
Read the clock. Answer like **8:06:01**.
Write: **10:31:08**
